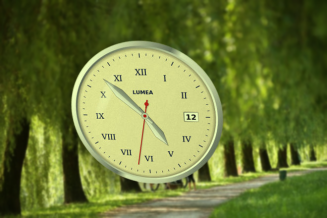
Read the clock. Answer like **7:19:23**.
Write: **4:52:32**
